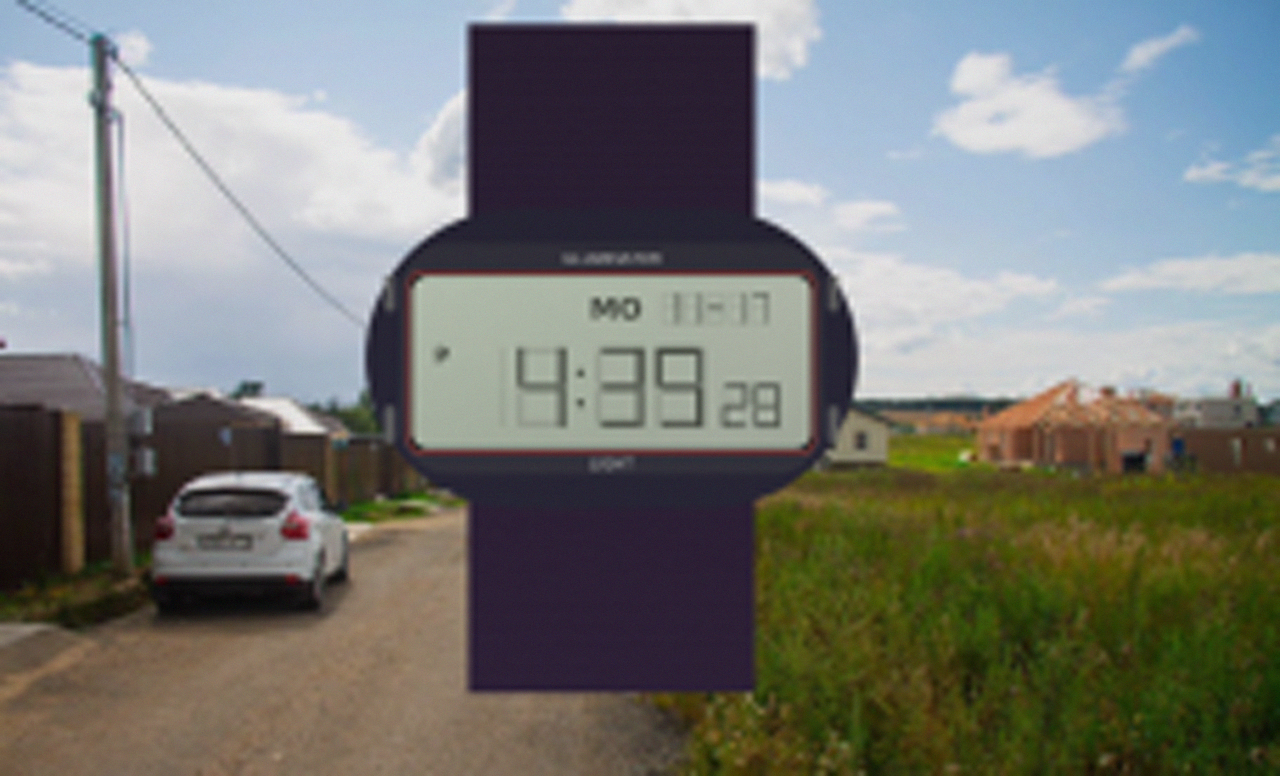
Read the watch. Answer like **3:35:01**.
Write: **4:39:28**
